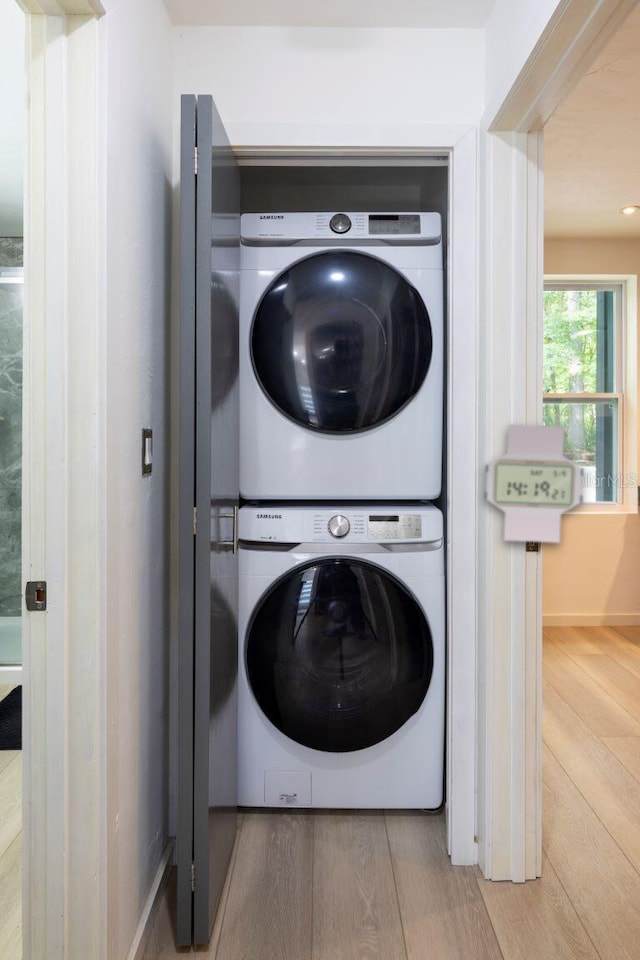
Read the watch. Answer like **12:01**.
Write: **14:19**
